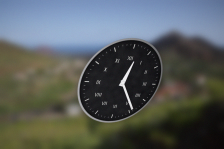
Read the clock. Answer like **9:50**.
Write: **12:24**
